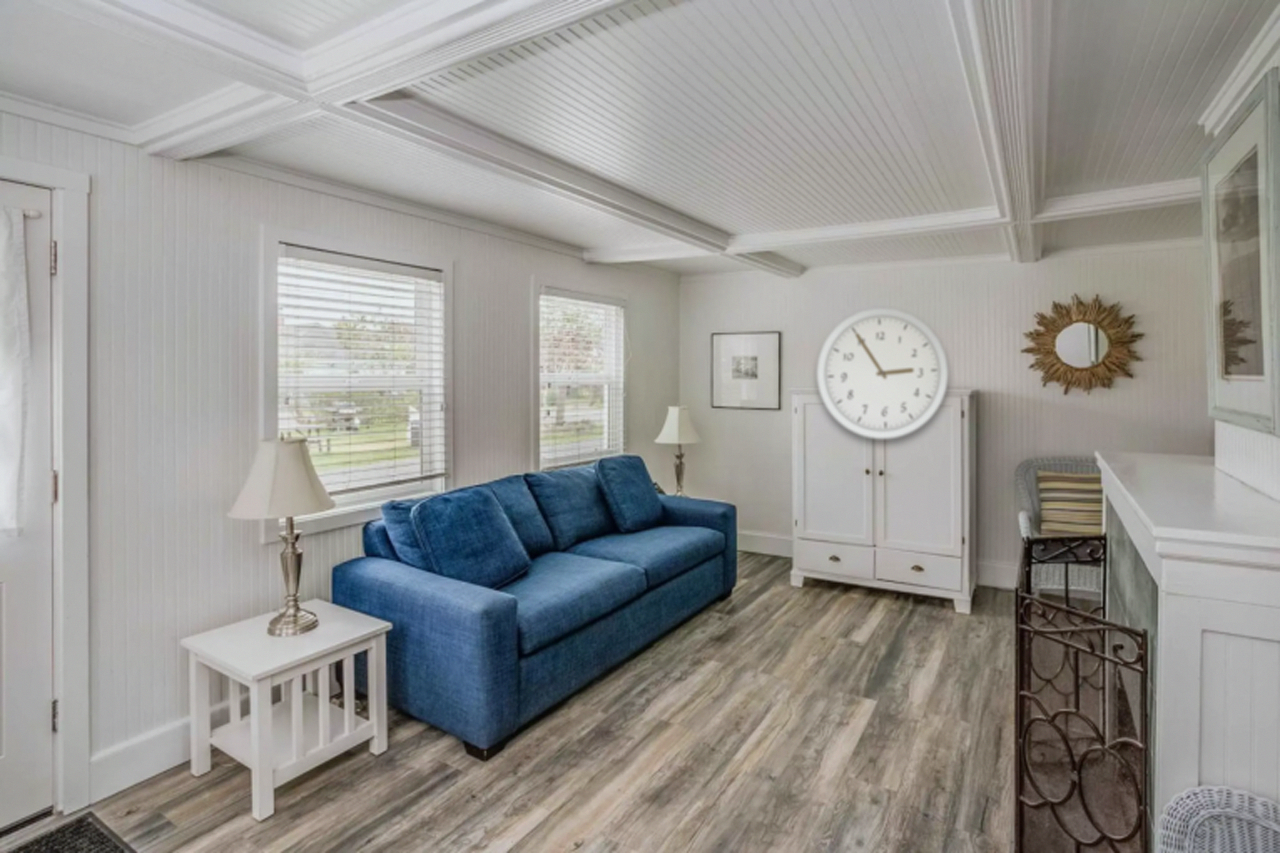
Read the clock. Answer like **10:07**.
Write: **2:55**
